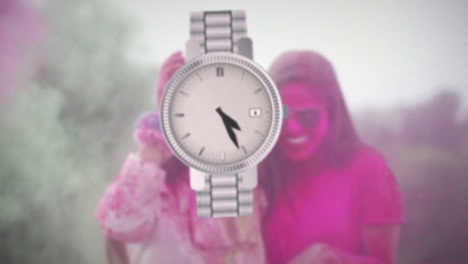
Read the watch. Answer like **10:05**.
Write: **4:26**
